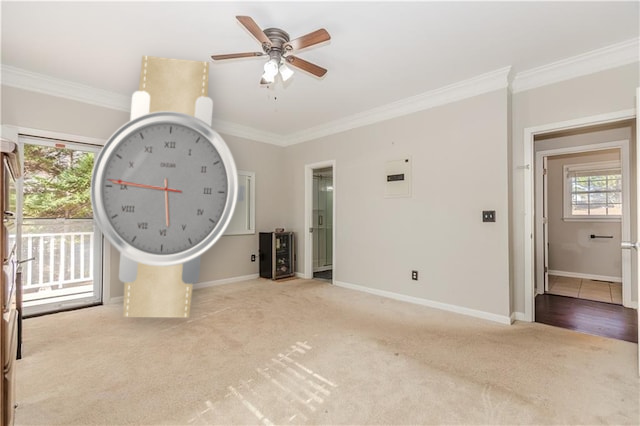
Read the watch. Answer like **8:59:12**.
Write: **5:45:46**
